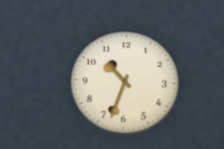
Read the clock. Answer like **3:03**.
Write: **10:33**
